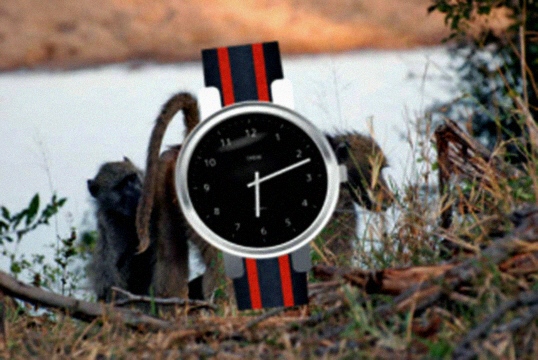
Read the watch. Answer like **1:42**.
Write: **6:12**
